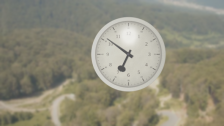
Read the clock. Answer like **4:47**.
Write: **6:51**
